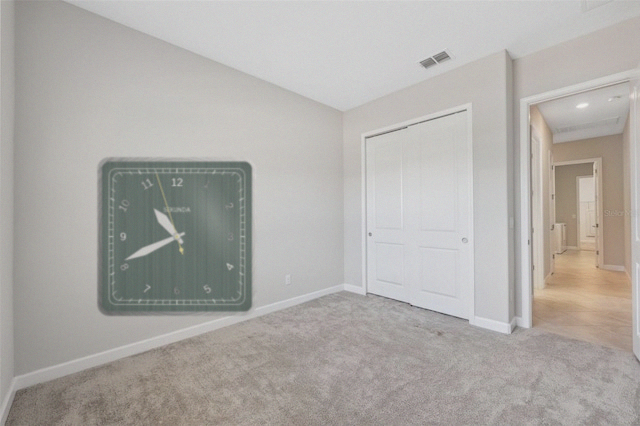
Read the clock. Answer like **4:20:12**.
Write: **10:40:57**
